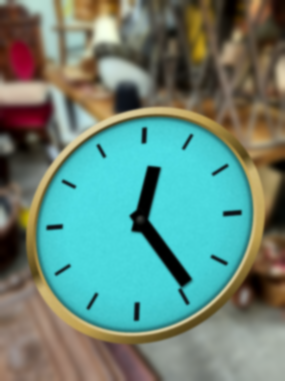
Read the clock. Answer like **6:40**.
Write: **12:24**
